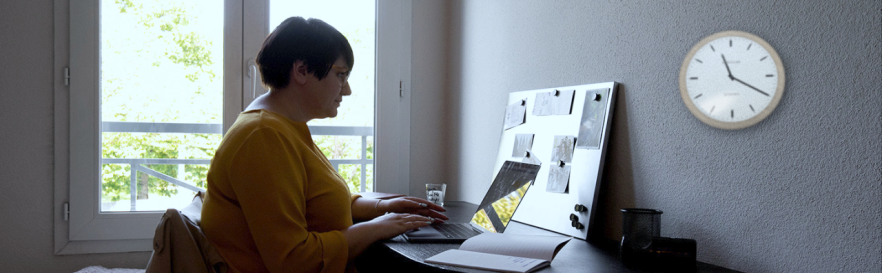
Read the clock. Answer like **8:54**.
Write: **11:20**
